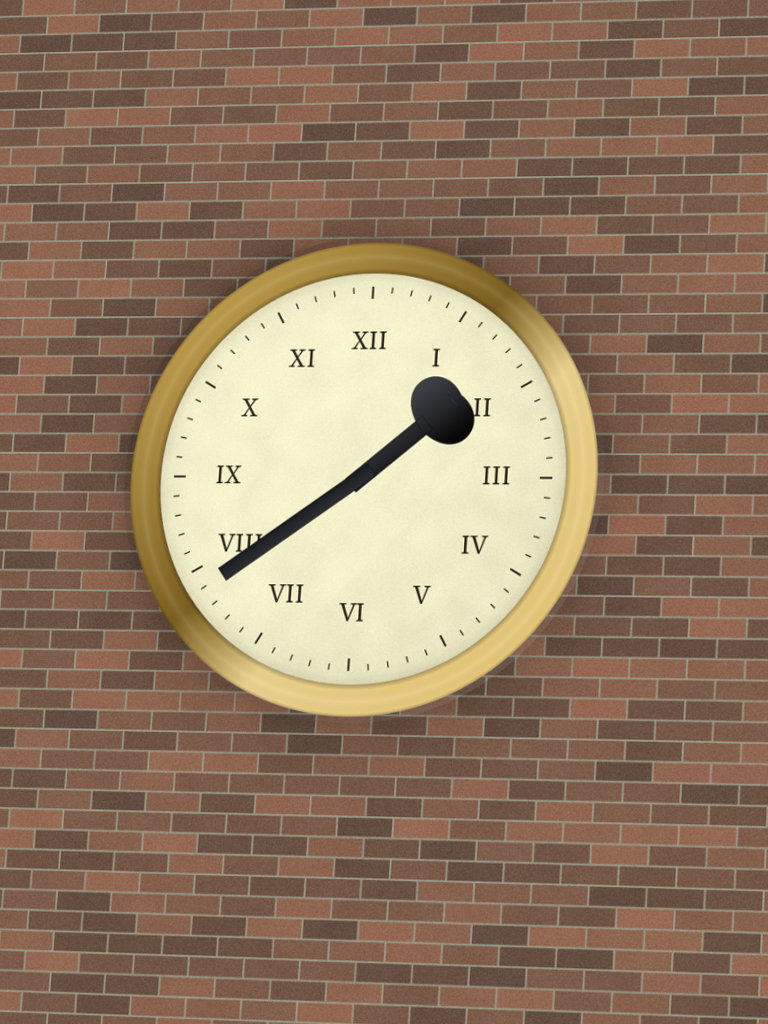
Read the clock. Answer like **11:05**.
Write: **1:39**
